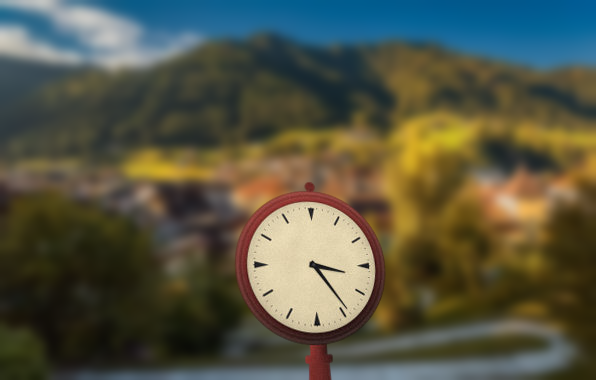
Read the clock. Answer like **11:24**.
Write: **3:24**
